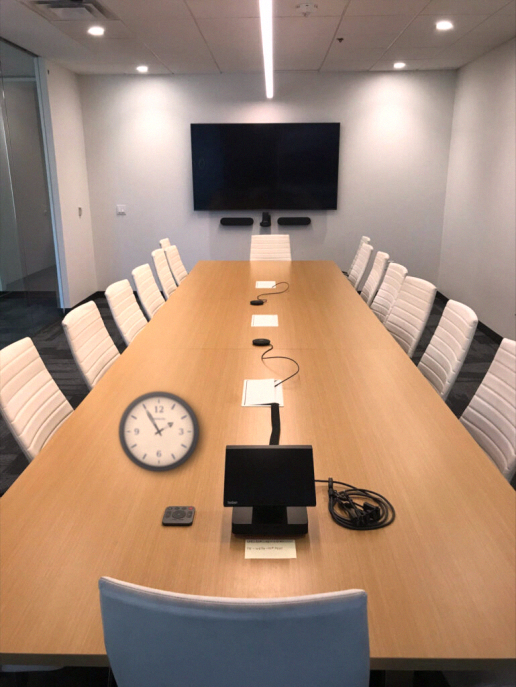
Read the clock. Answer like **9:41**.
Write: **1:55**
